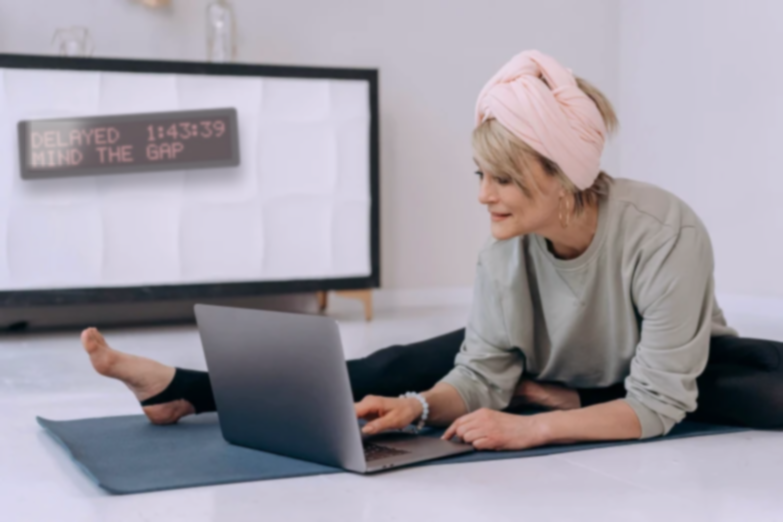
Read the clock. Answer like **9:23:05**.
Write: **1:43:39**
